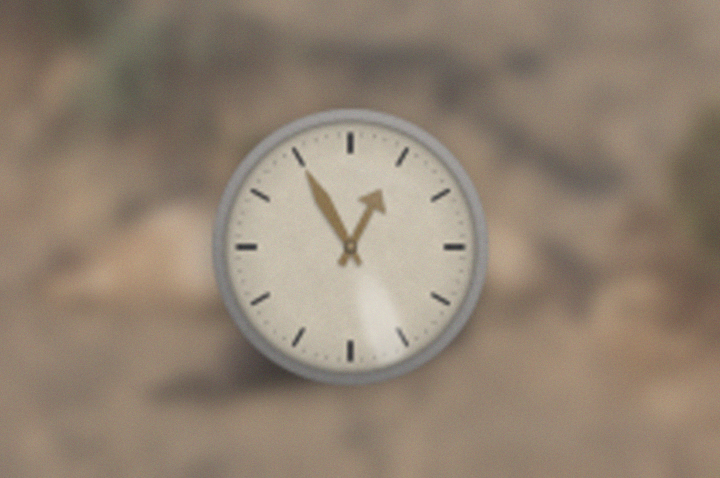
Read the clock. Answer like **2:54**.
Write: **12:55**
